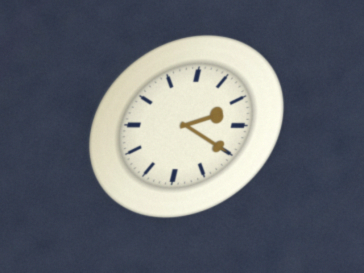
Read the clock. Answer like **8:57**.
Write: **2:20**
